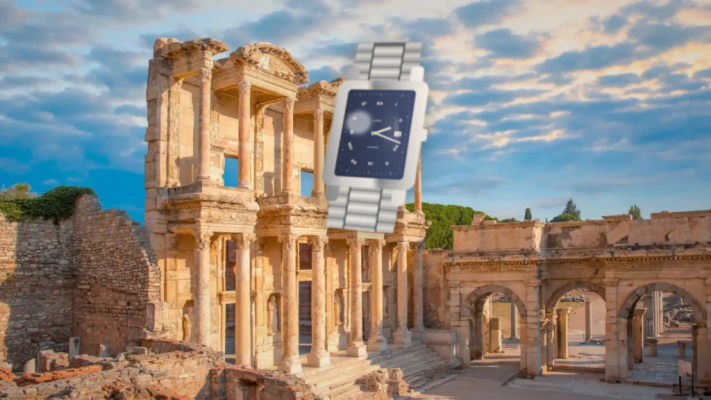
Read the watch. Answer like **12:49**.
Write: **2:18**
